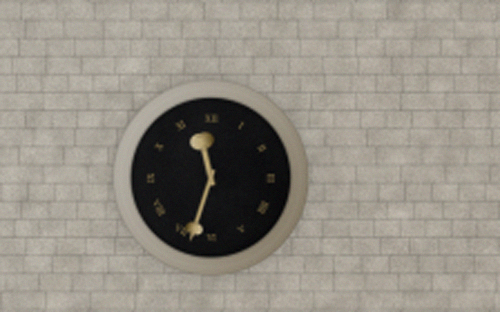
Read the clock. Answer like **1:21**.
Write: **11:33**
